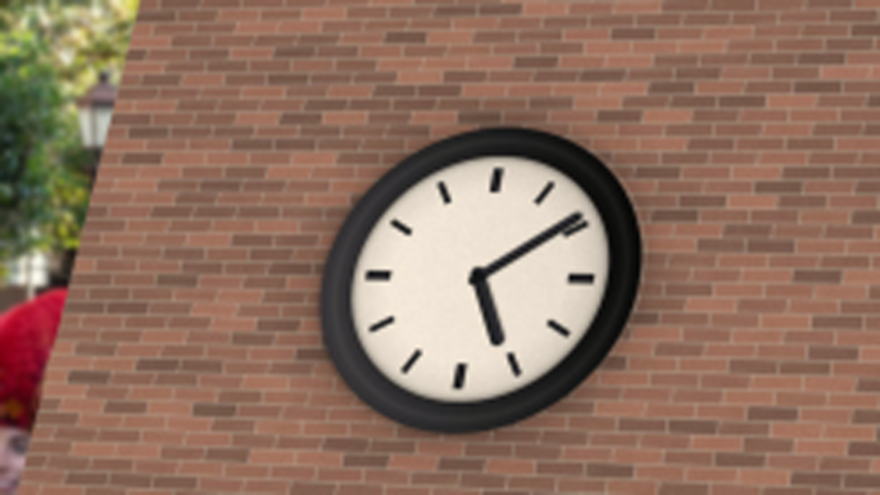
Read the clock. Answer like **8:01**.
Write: **5:09**
